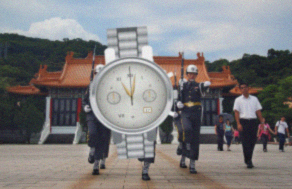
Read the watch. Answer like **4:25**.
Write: **11:02**
